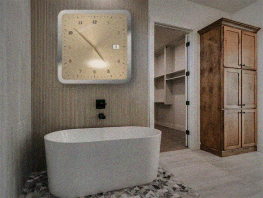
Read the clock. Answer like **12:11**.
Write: **4:52**
